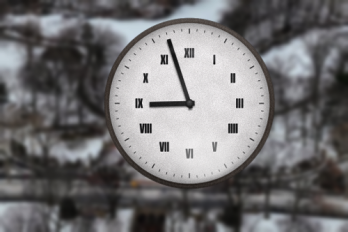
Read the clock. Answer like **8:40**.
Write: **8:57**
